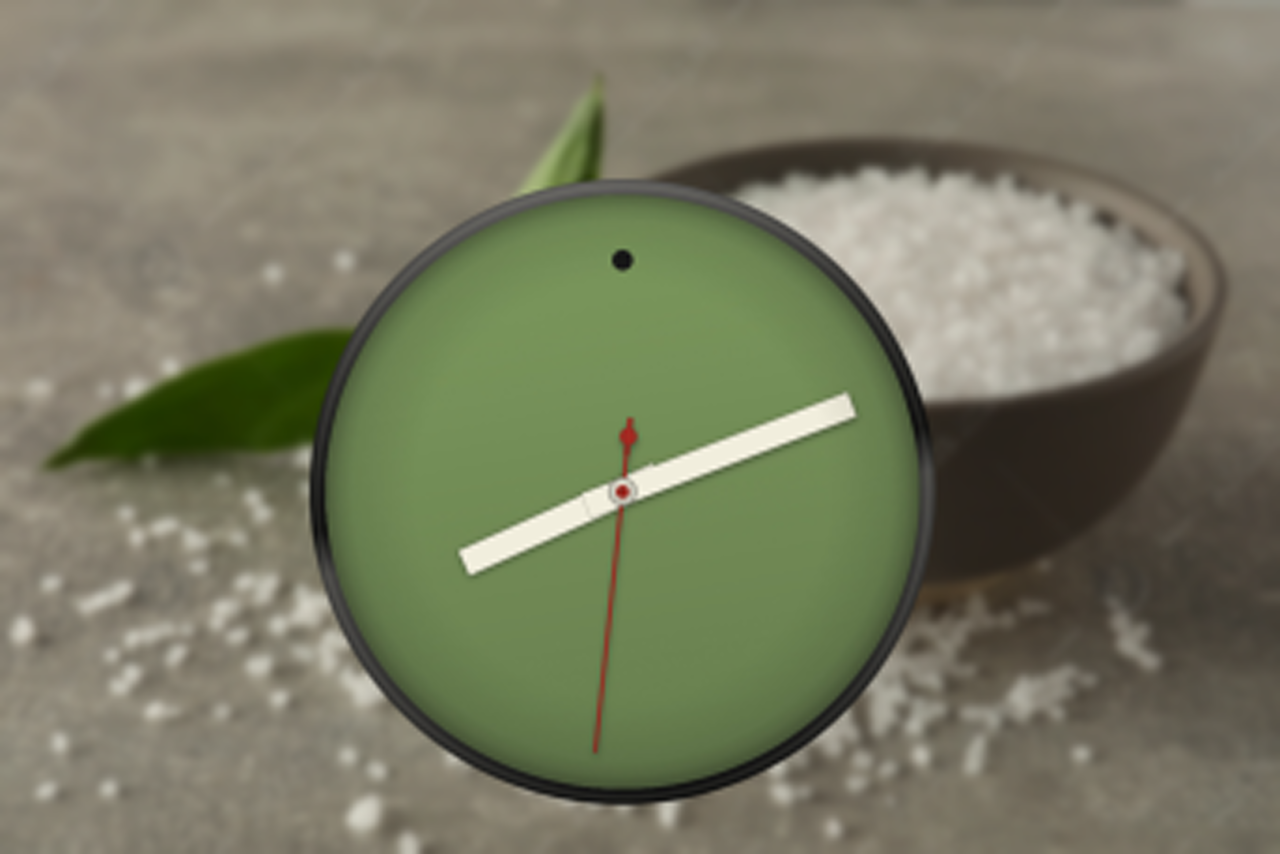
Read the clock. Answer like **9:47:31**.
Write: **8:11:31**
